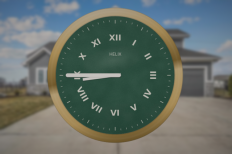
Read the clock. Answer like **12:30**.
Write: **8:45**
